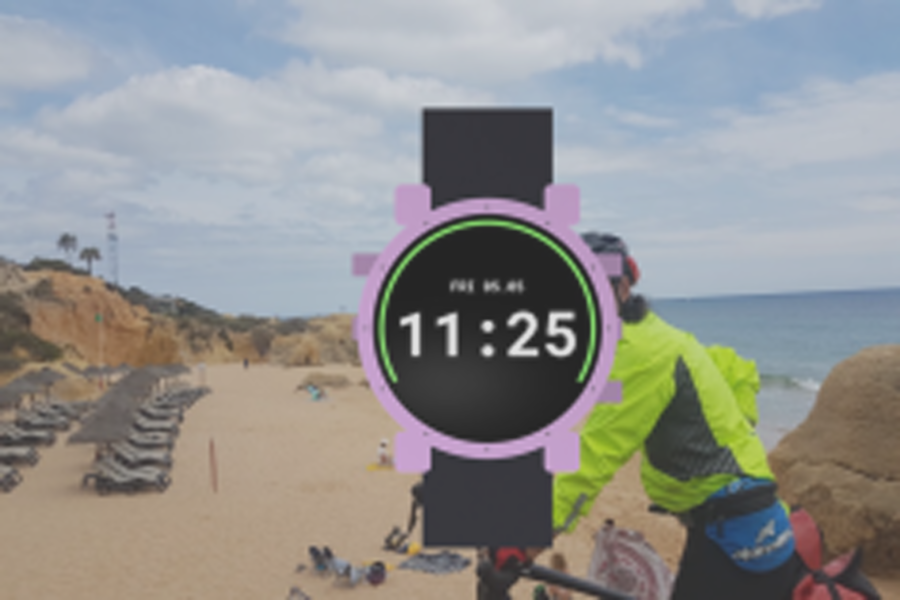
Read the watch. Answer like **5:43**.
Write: **11:25**
